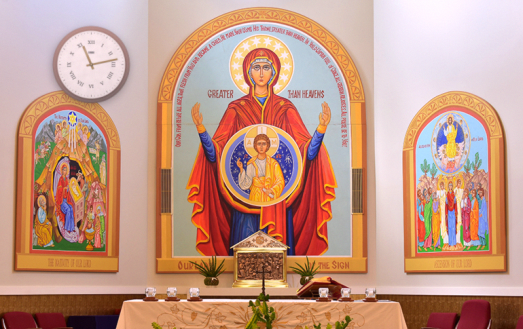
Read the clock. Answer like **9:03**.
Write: **11:13**
